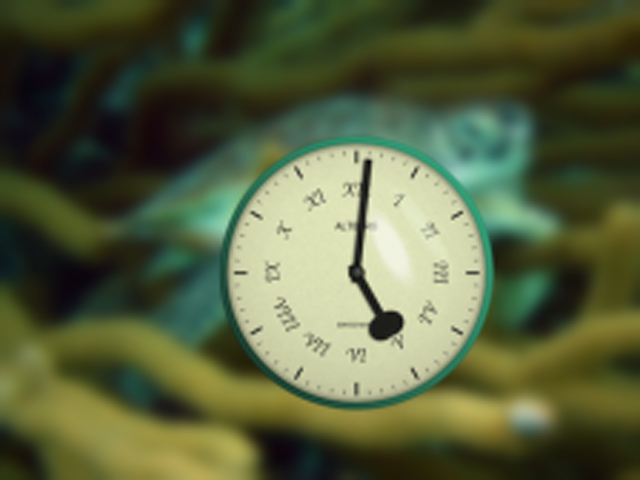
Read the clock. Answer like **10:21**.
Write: **5:01**
